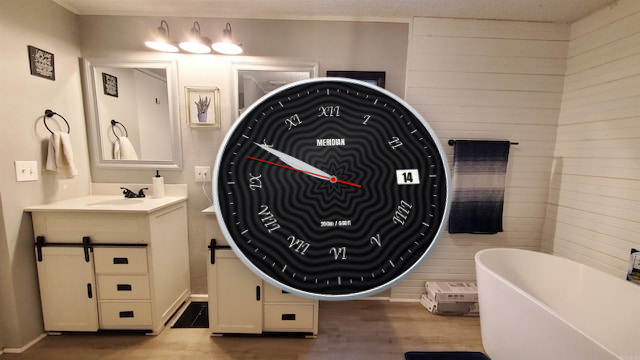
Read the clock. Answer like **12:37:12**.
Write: **9:49:48**
